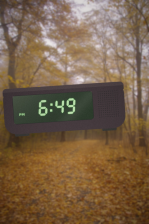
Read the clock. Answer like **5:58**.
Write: **6:49**
